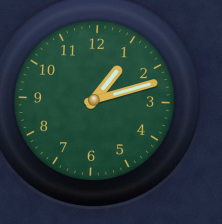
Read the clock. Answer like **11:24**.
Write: **1:12**
